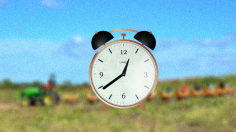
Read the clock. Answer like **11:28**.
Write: **12:39**
